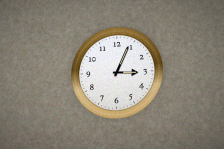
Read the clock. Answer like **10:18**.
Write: **3:04**
